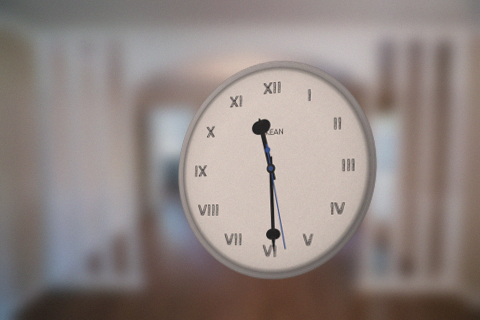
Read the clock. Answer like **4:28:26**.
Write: **11:29:28**
